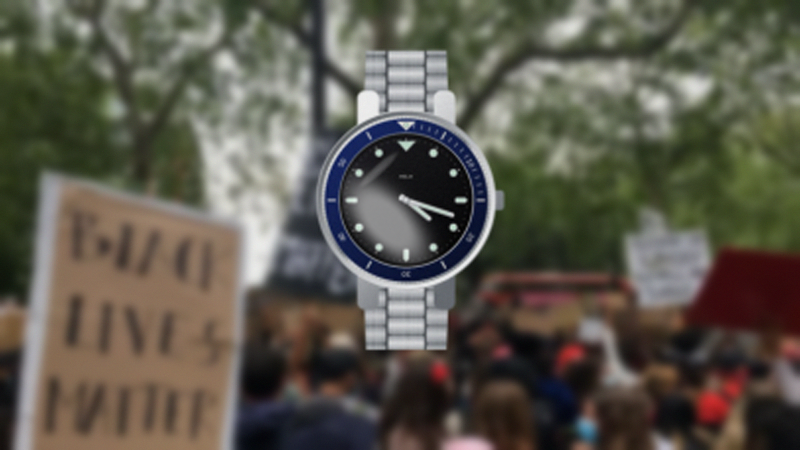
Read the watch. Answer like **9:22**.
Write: **4:18**
